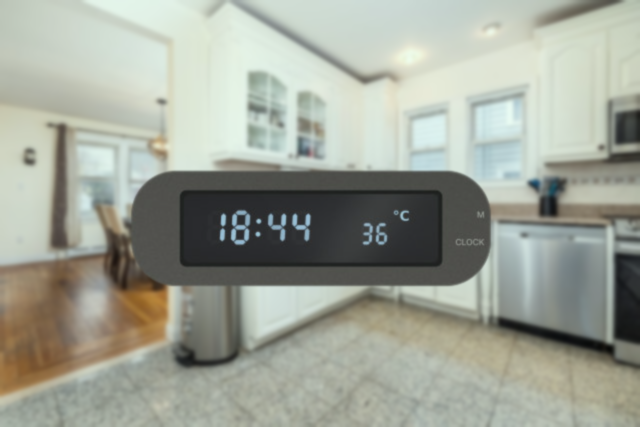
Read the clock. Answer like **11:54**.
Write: **18:44**
